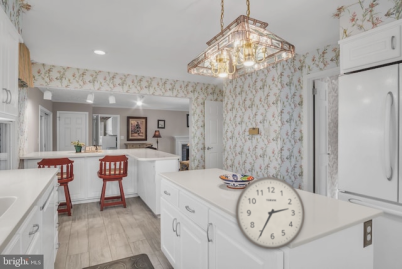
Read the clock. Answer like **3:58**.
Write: **2:35**
